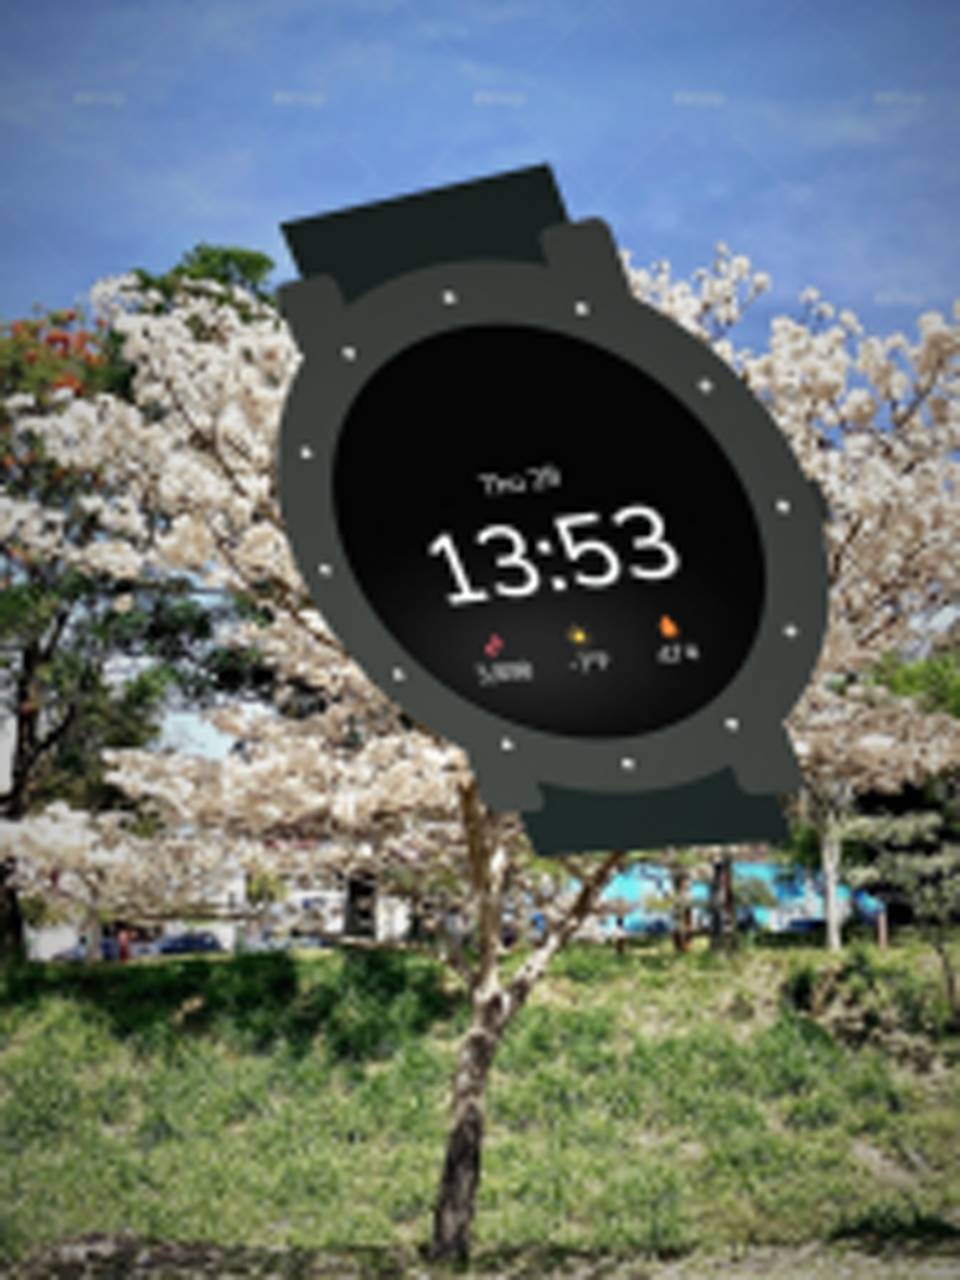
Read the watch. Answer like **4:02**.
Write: **13:53**
